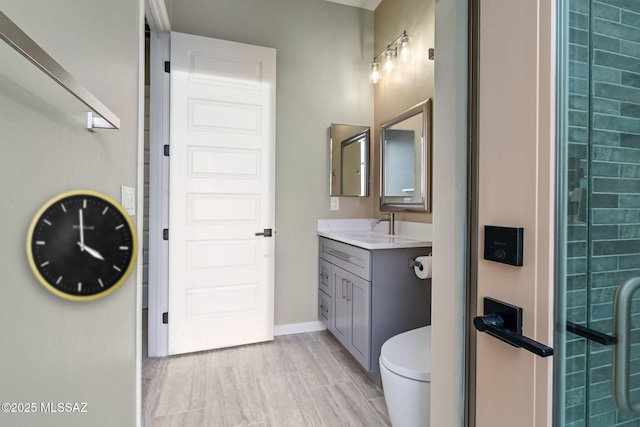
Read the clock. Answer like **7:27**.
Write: **3:59**
